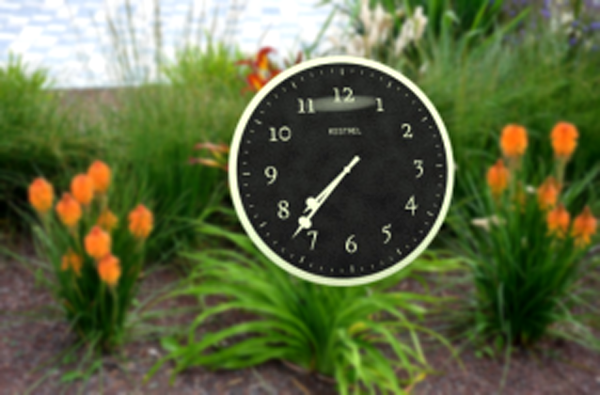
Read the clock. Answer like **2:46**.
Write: **7:37**
